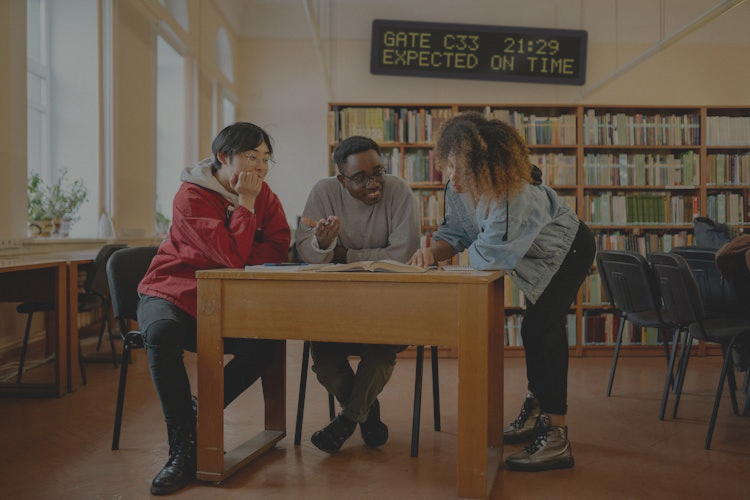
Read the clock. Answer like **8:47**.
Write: **21:29**
